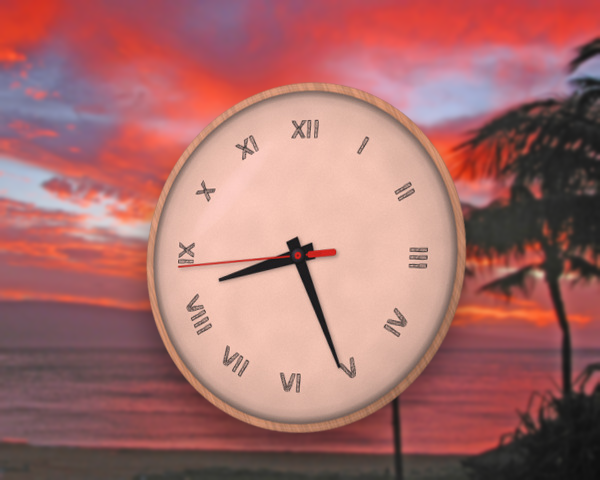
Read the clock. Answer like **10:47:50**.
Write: **8:25:44**
